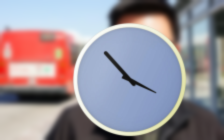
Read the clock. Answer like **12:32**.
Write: **3:53**
